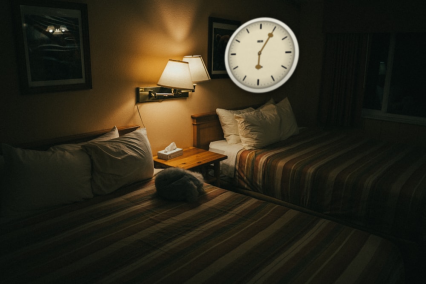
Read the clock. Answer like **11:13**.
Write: **6:05**
